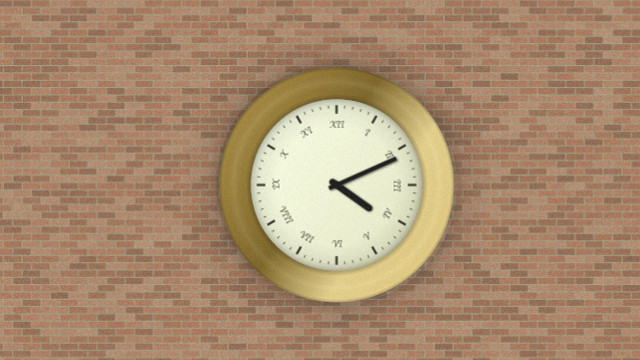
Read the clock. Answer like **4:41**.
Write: **4:11**
